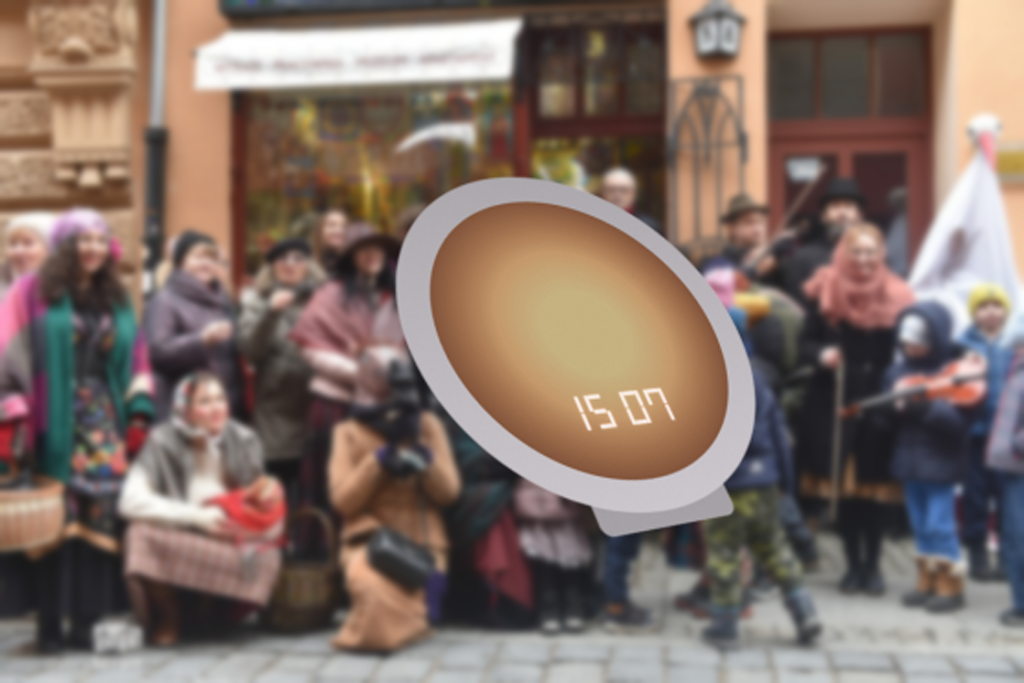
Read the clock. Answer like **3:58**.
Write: **15:07**
